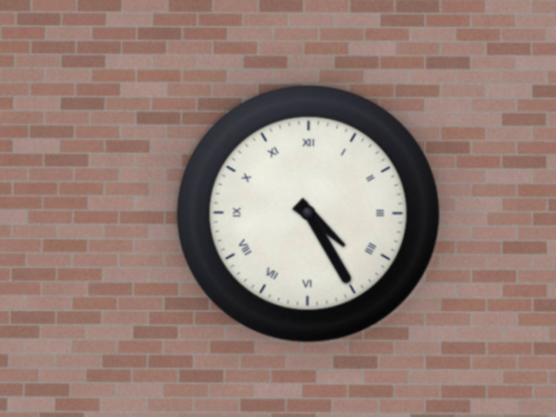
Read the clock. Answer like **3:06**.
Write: **4:25**
